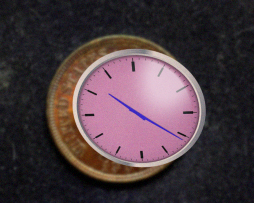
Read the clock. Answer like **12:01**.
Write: **10:21**
